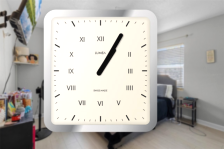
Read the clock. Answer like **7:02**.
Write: **1:05**
